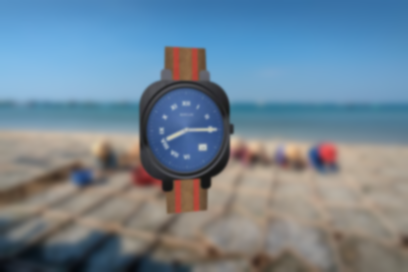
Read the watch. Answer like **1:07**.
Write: **8:15**
